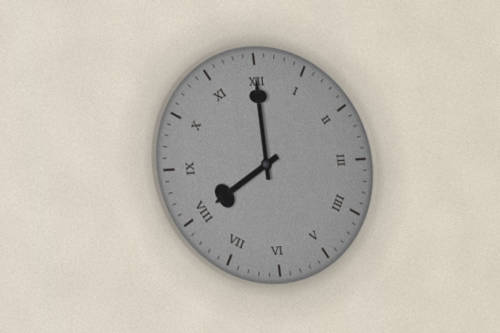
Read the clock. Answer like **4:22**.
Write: **8:00**
